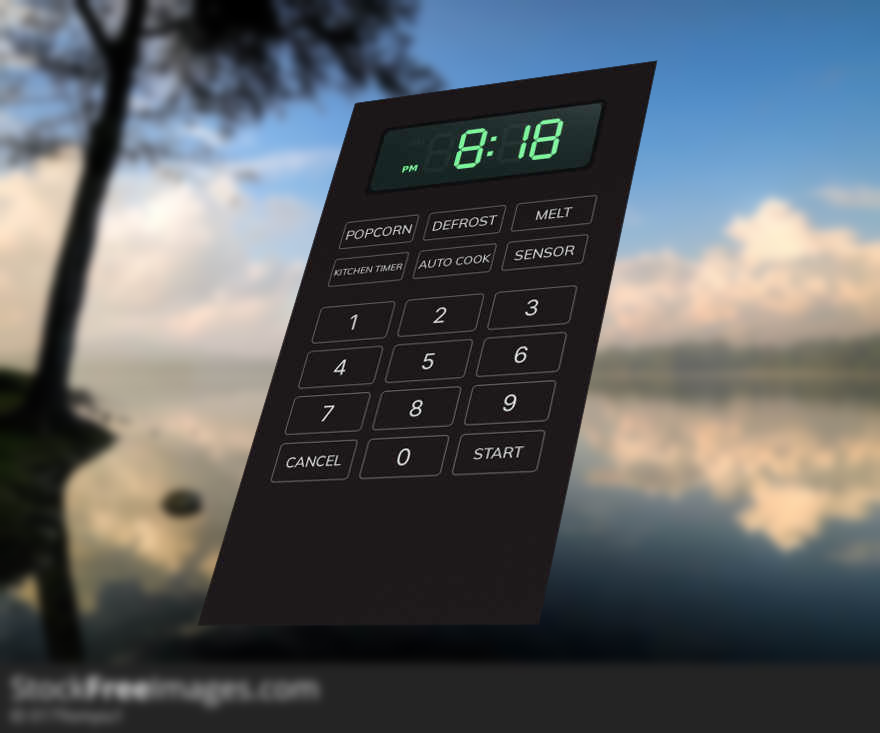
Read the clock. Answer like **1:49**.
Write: **8:18**
